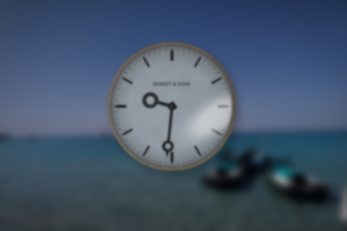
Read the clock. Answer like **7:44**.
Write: **9:31**
